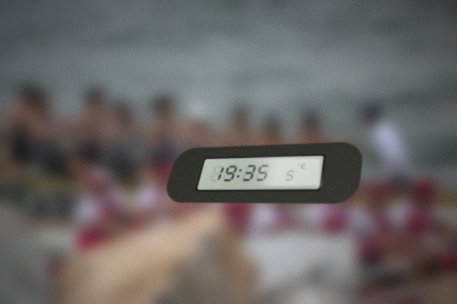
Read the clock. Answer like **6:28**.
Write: **19:35**
